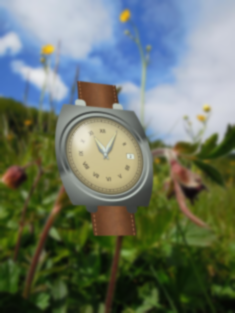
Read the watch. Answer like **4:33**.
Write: **11:05**
